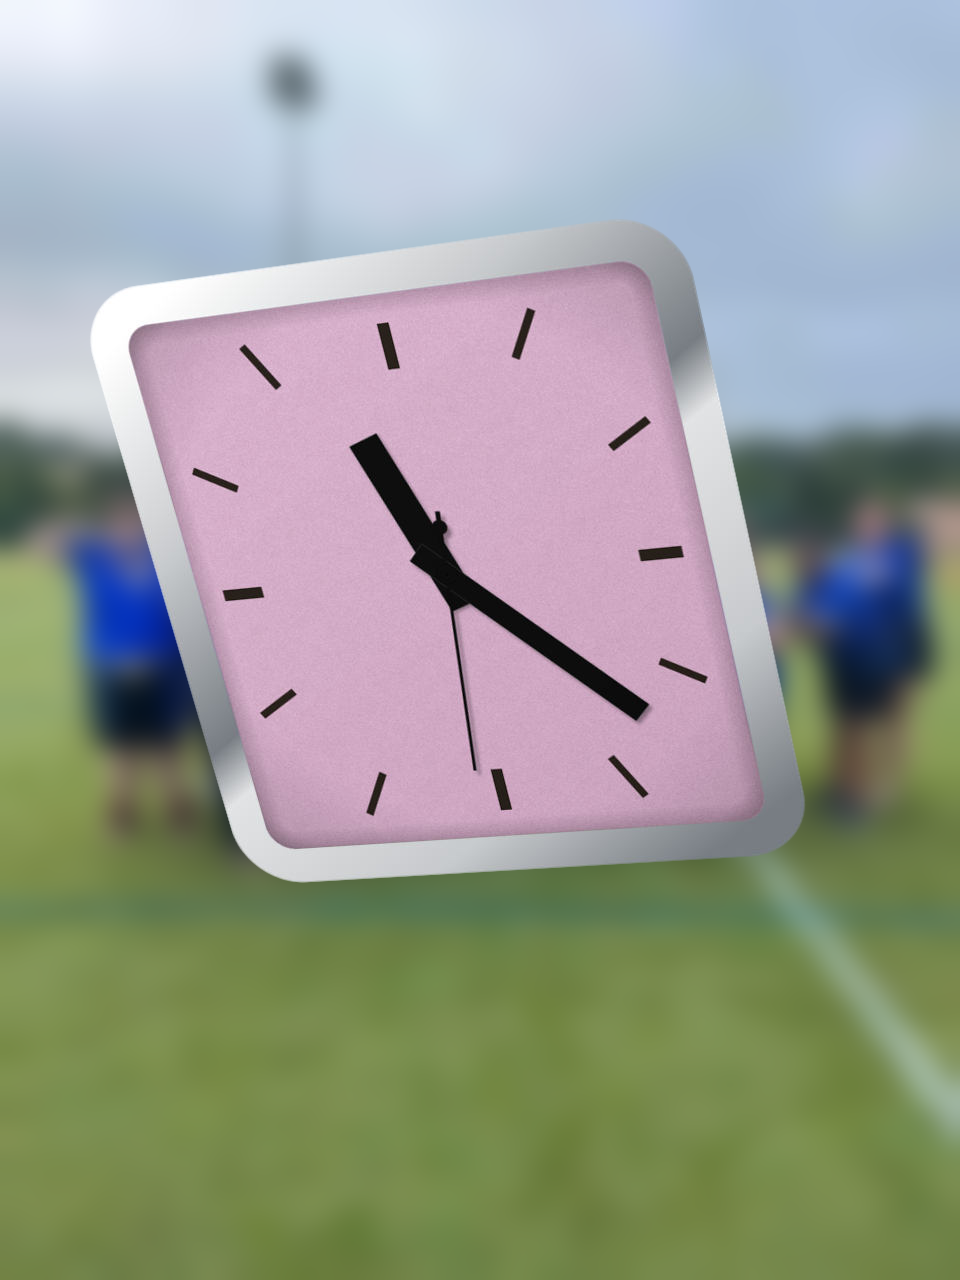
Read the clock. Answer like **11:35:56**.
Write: **11:22:31**
